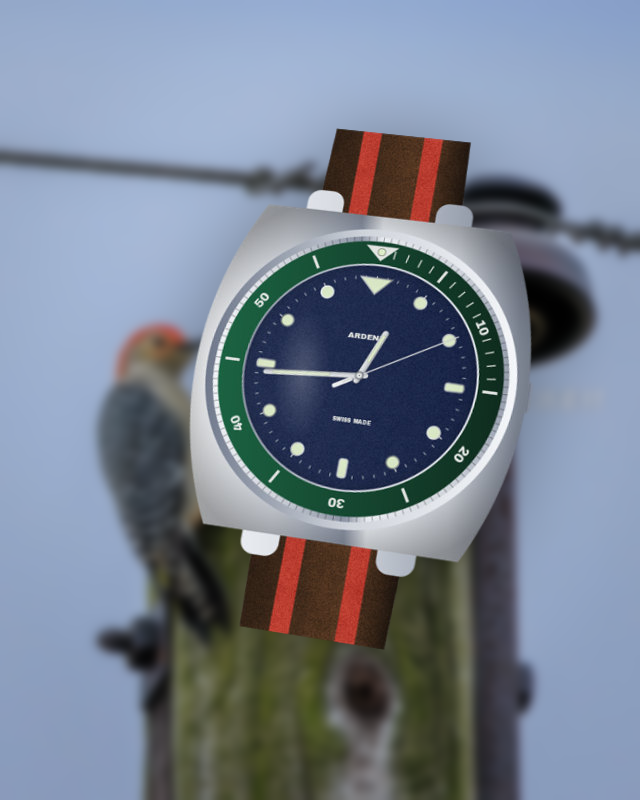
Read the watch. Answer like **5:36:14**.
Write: **12:44:10**
